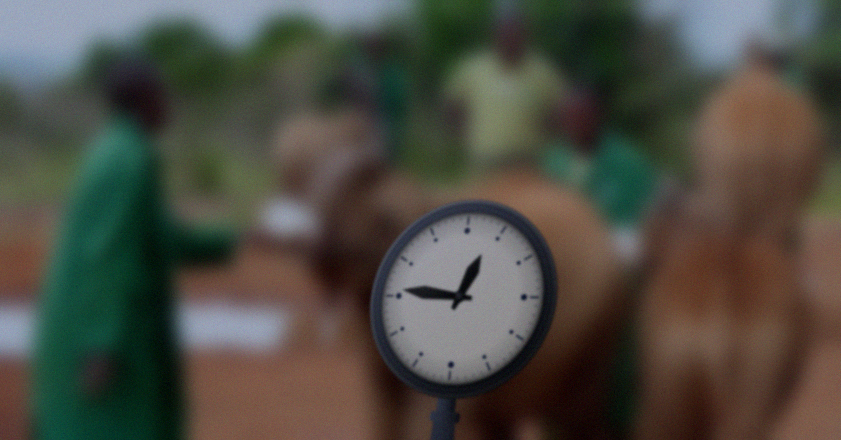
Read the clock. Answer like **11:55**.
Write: **12:46**
